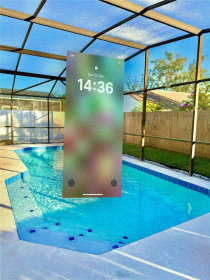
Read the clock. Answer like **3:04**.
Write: **14:36**
